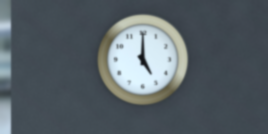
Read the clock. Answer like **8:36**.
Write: **5:00**
